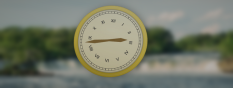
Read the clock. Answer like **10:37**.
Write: **2:43**
